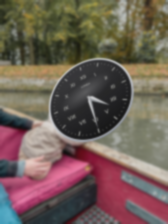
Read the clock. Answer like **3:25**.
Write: **4:30**
